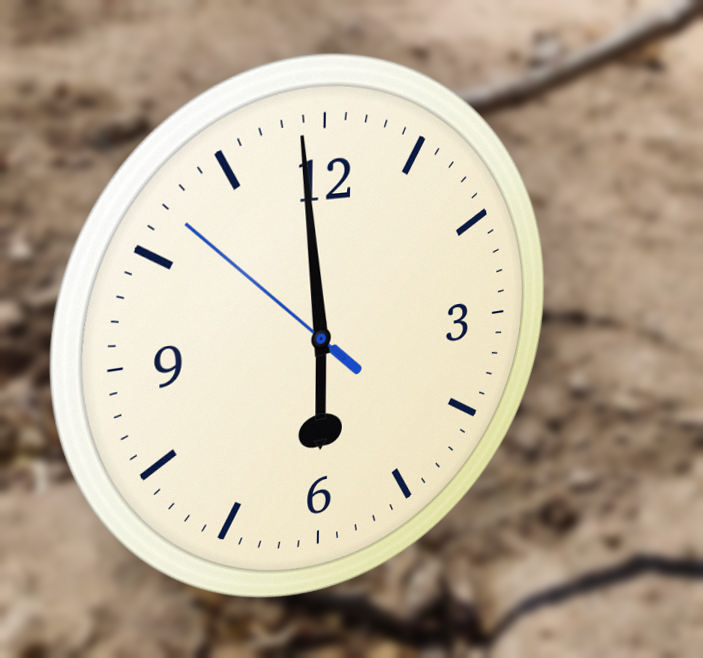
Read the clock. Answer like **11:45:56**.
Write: **5:58:52**
